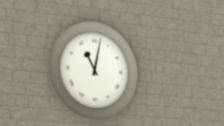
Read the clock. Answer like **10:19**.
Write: **11:02**
